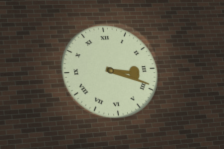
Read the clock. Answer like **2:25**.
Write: **3:19**
